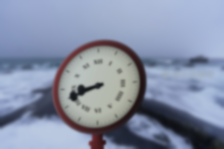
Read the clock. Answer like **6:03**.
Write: **8:42**
